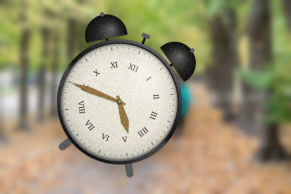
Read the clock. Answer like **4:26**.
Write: **4:45**
